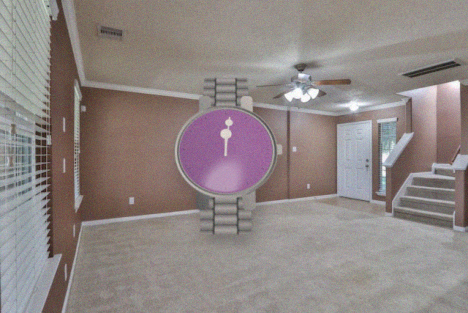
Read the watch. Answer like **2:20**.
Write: **12:01**
